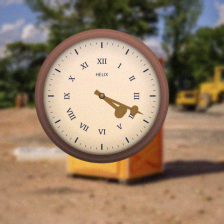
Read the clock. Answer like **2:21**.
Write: **4:19**
